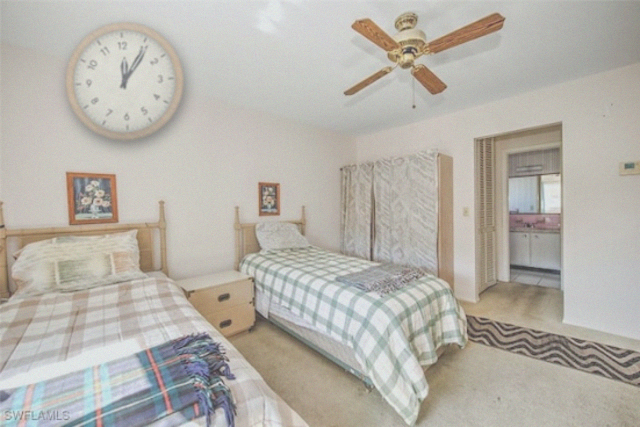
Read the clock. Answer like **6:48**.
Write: **12:06**
